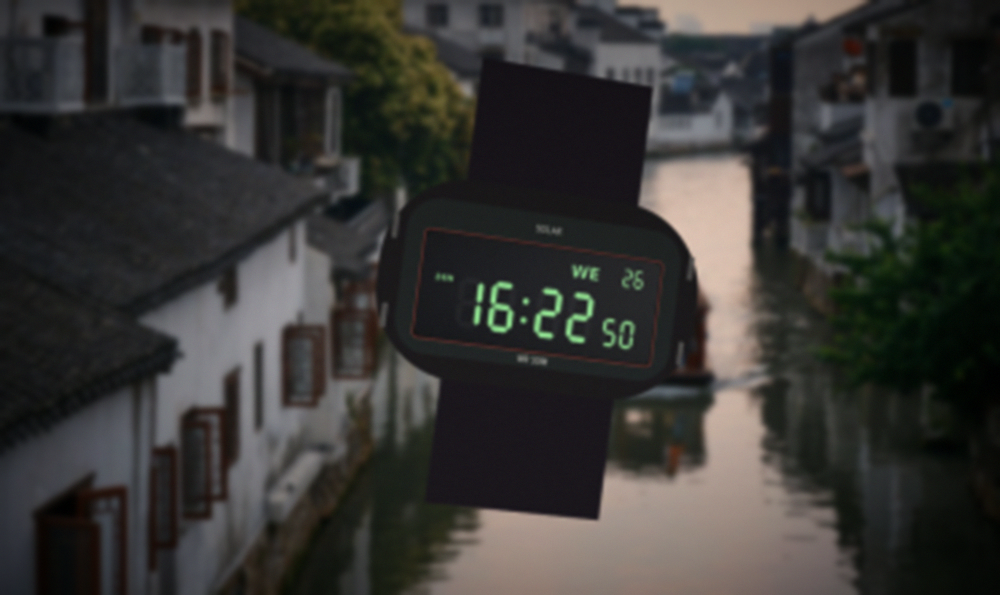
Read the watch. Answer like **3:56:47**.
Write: **16:22:50**
